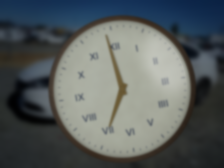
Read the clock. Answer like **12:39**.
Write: **6:59**
